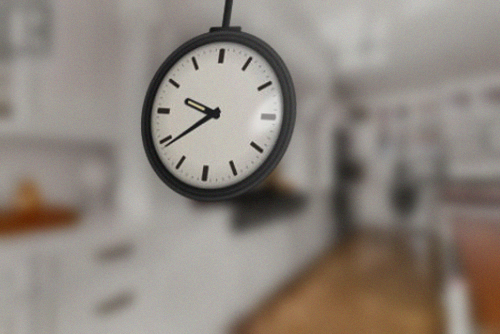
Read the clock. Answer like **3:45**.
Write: **9:39**
